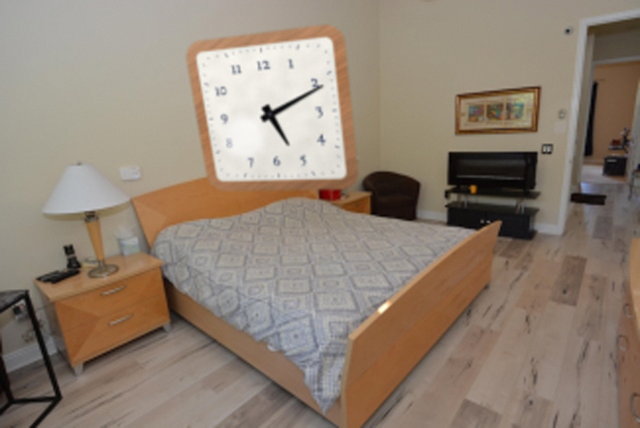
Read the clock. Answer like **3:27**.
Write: **5:11**
